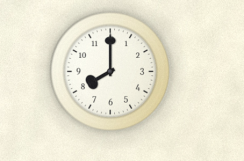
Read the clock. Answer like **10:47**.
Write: **8:00**
